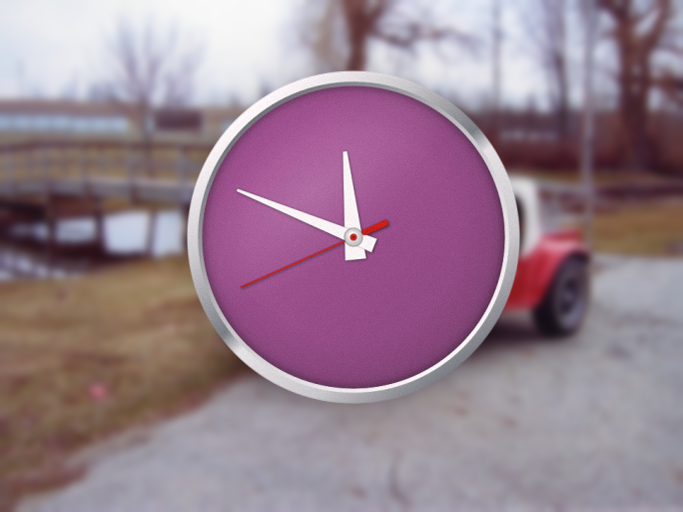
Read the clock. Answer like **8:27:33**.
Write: **11:48:41**
